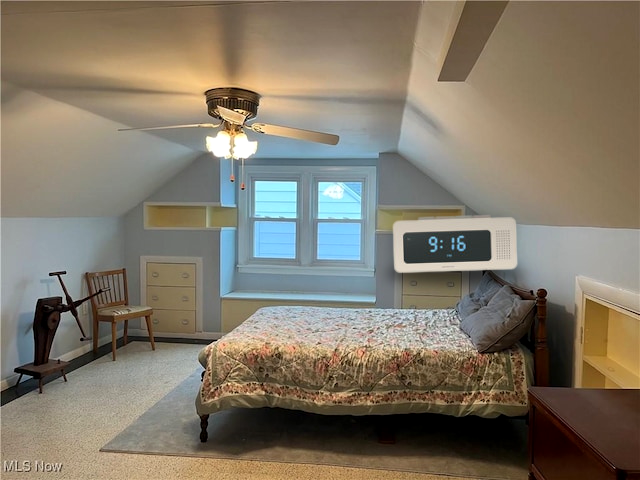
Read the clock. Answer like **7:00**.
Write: **9:16**
